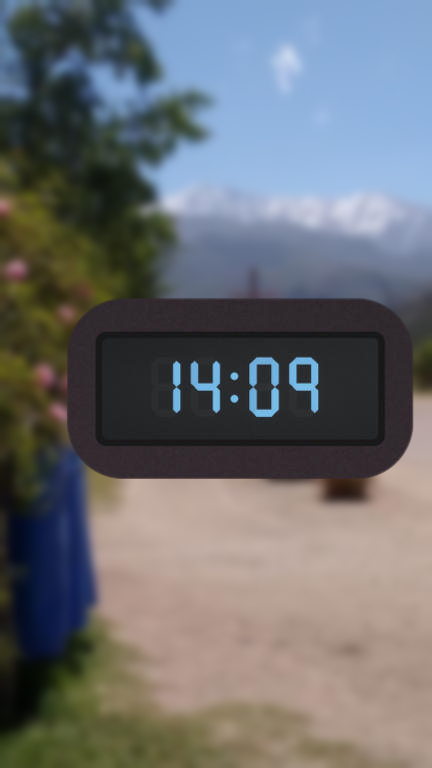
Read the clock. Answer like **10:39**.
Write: **14:09**
